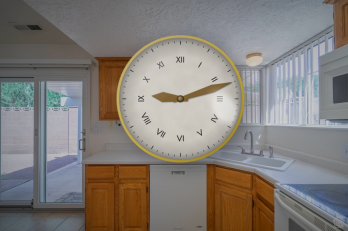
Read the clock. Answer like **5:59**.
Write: **9:12**
